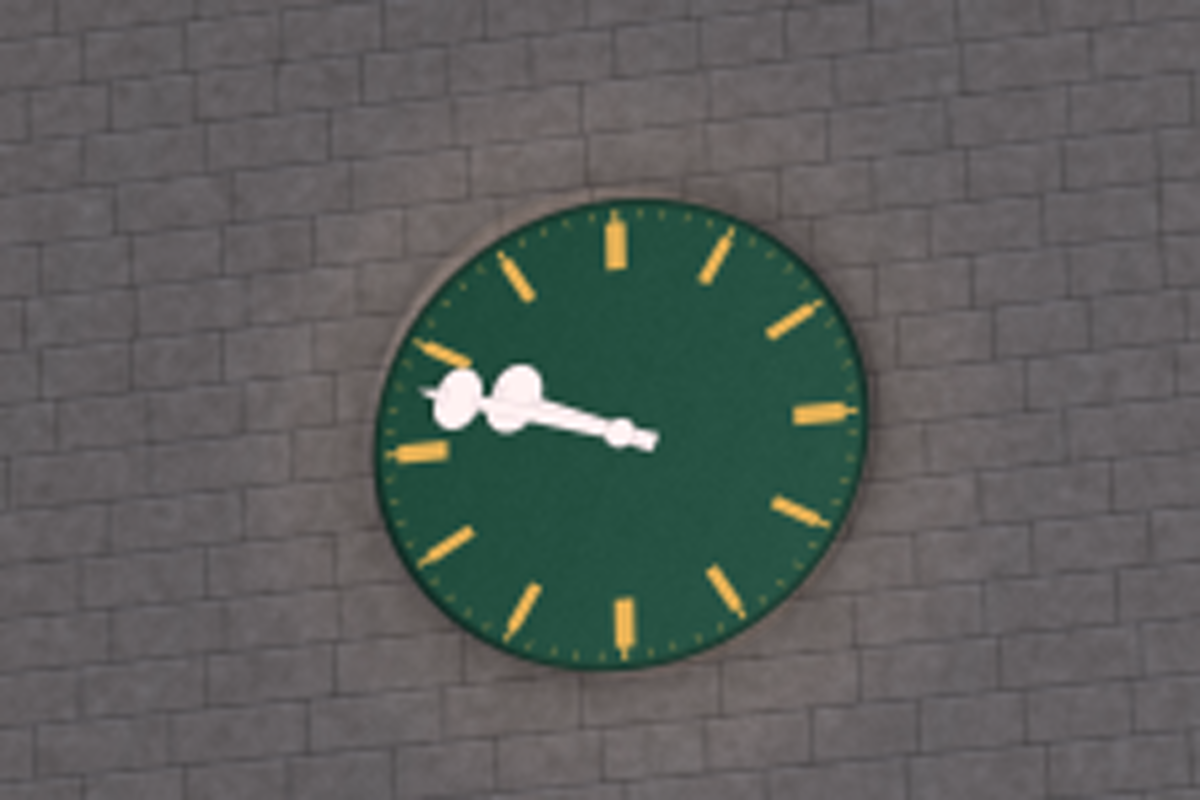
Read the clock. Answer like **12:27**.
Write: **9:48**
